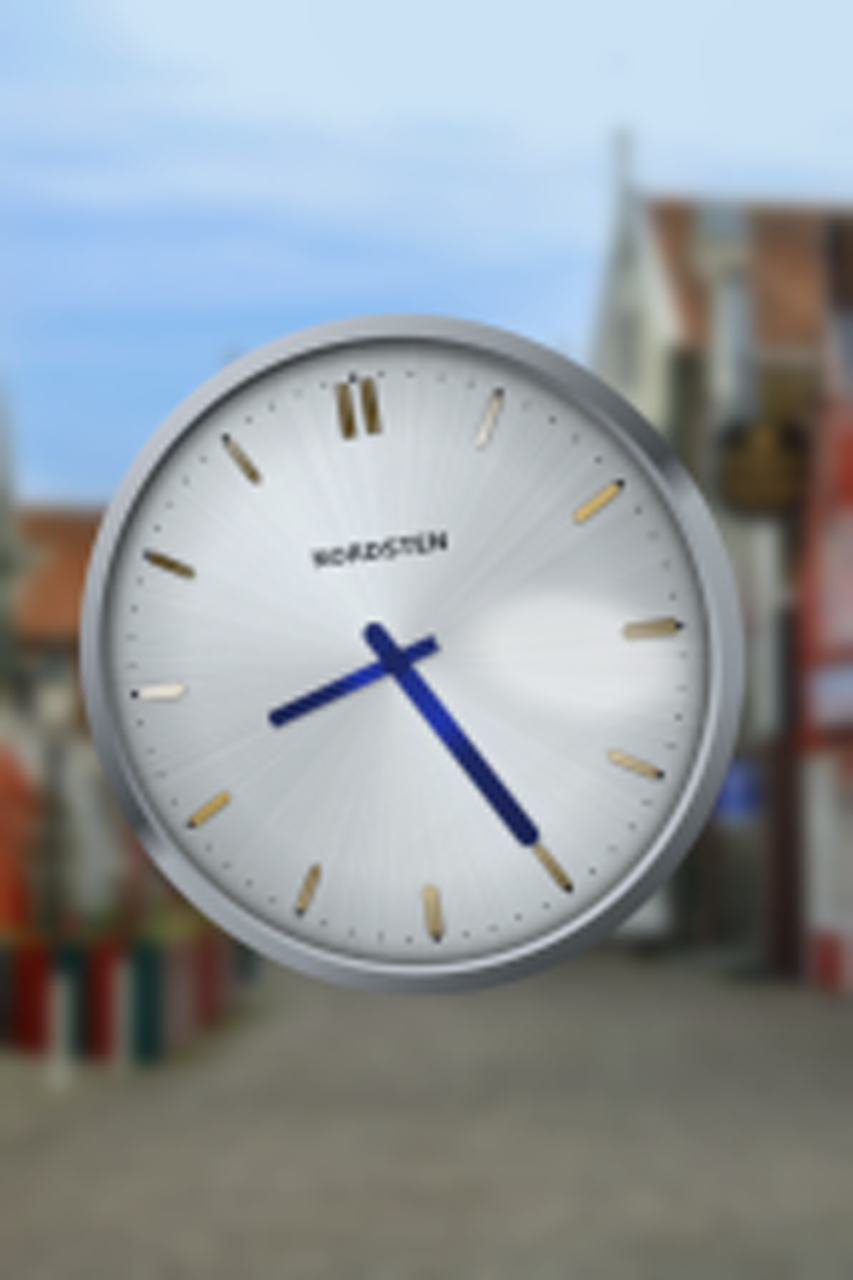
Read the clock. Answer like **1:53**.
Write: **8:25**
